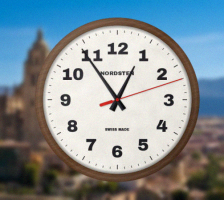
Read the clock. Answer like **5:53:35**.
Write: **12:54:12**
